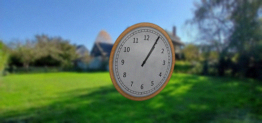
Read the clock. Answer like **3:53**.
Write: **1:05**
